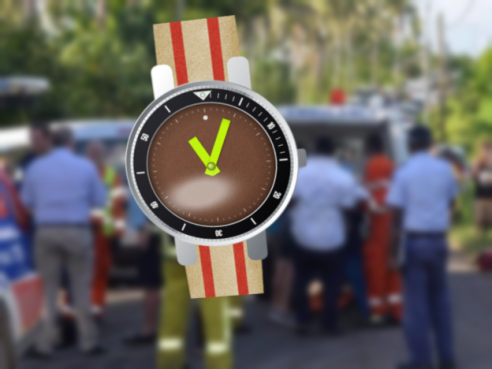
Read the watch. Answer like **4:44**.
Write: **11:04**
